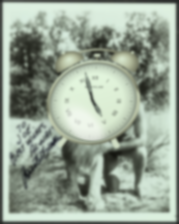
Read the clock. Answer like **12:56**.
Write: **4:57**
